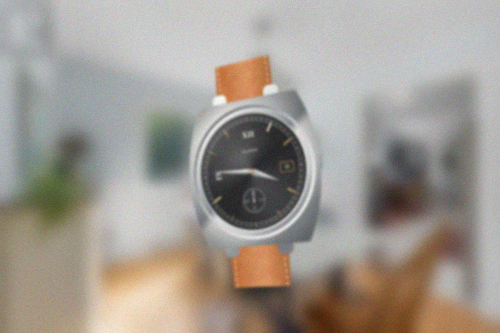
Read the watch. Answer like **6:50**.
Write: **3:46**
